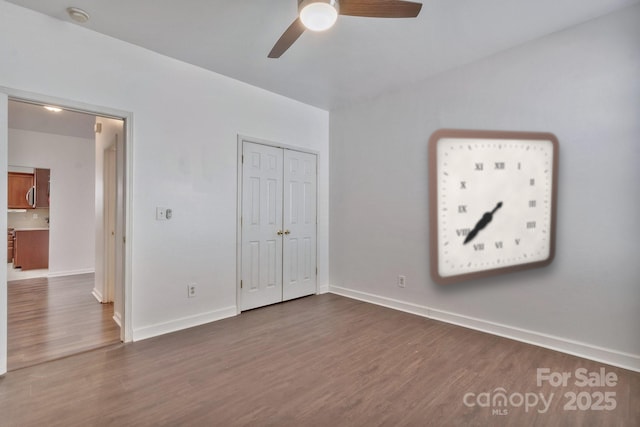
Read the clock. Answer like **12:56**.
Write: **7:38**
